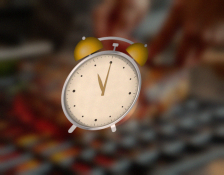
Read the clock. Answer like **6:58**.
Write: **11:00**
